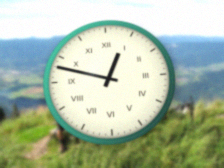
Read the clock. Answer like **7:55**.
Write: **12:48**
